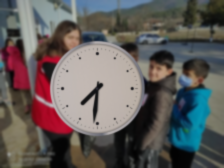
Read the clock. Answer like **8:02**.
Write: **7:31**
